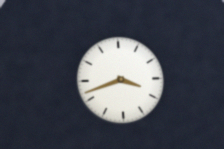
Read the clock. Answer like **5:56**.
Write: **3:42**
